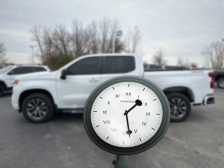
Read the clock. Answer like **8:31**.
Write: **1:28**
